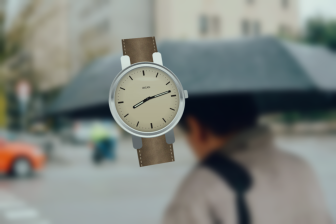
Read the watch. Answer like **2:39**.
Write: **8:13**
